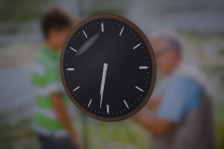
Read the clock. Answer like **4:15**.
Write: **6:32**
